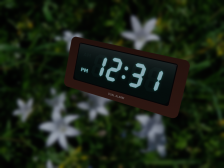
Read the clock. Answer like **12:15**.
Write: **12:31**
